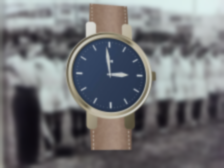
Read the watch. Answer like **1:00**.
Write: **2:59**
